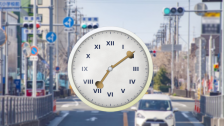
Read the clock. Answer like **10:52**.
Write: **7:09**
